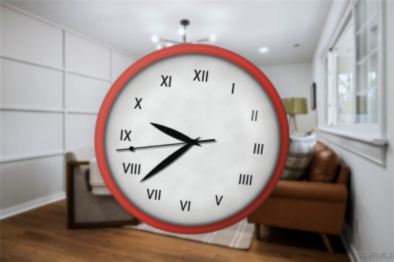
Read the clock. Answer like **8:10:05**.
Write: **9:37:43**
